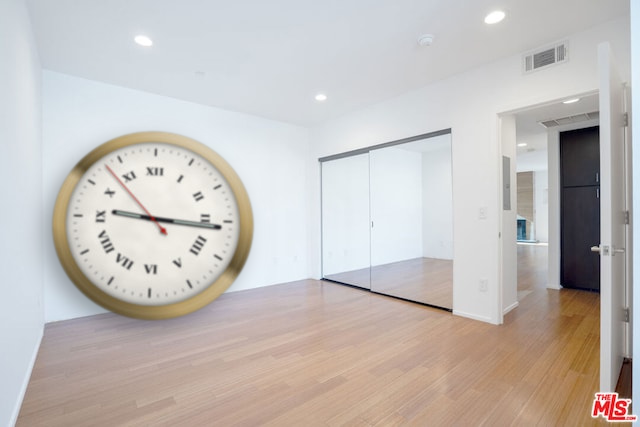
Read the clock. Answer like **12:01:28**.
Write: **9:15:53**
